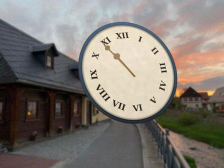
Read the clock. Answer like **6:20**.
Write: **10:54**
